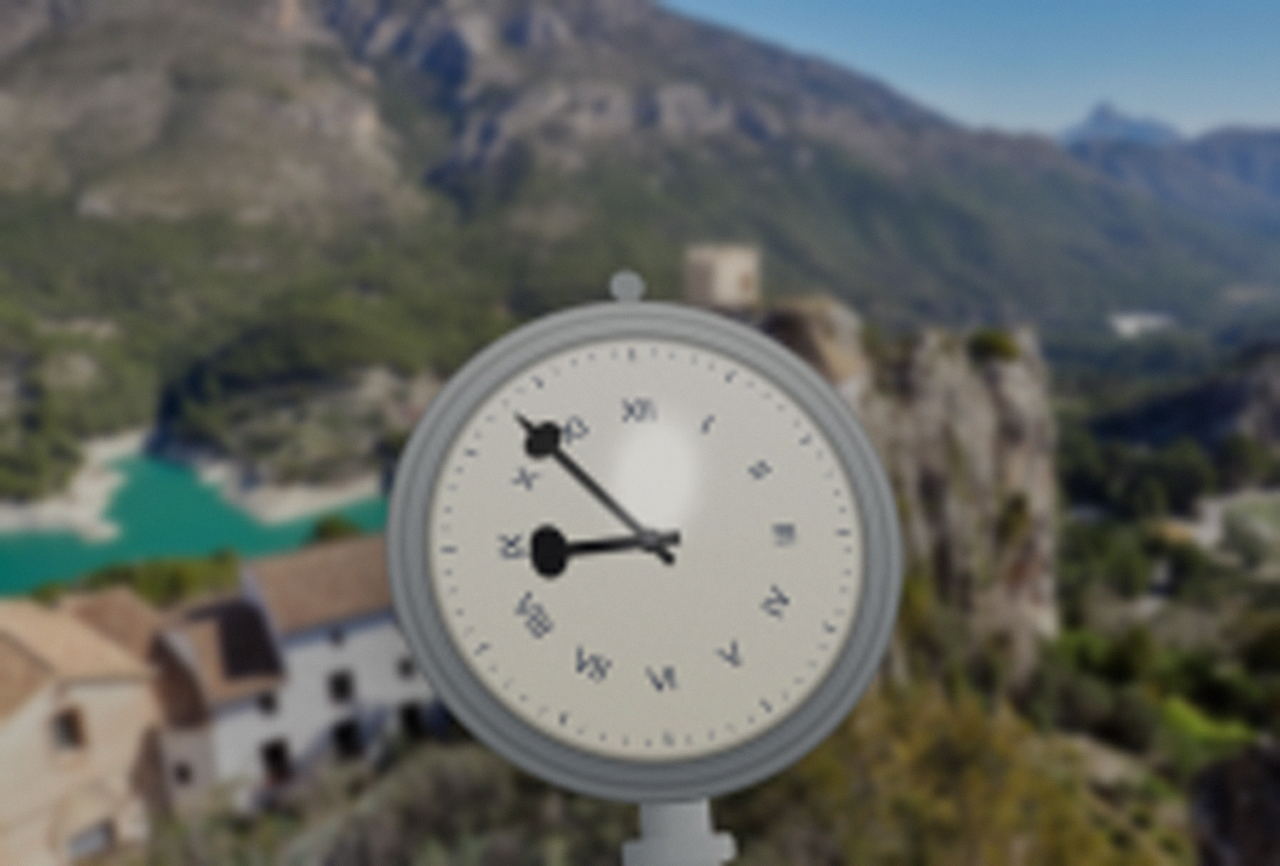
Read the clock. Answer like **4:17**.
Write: **8:53**
